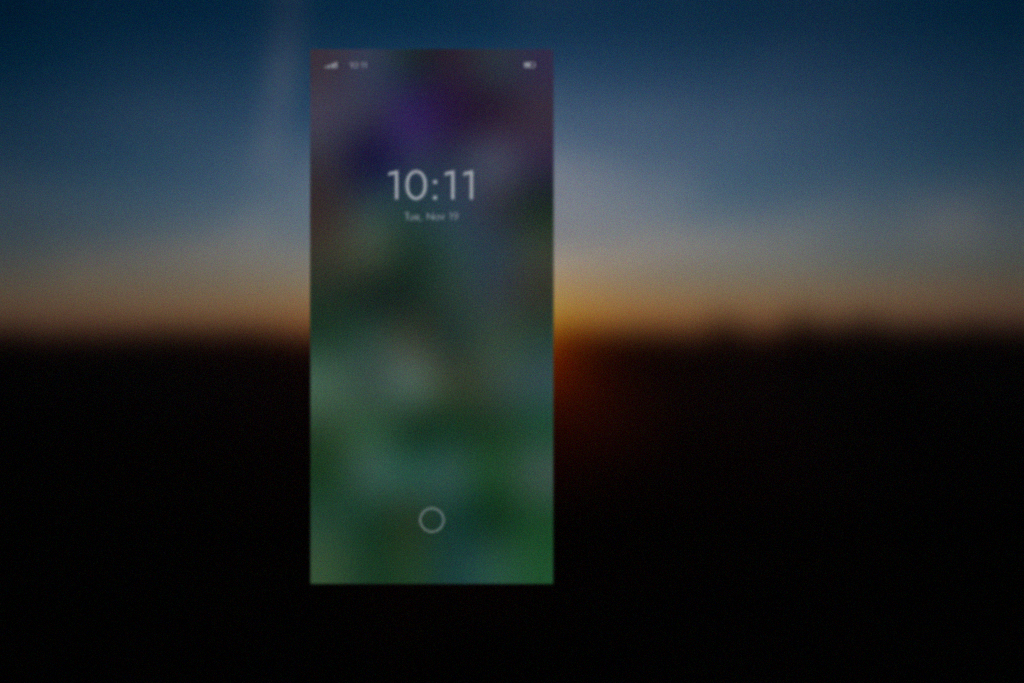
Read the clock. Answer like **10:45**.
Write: **10:11**
